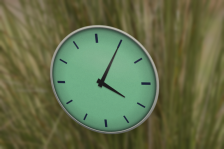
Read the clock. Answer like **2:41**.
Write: **4:05**
